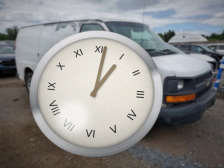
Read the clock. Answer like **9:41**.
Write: **1:01**
